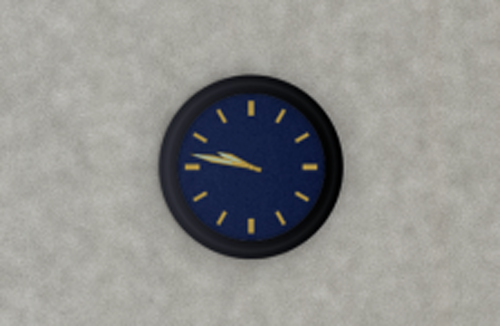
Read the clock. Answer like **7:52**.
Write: **9:47**
